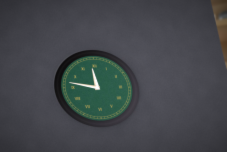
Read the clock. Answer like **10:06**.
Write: **11:47**
